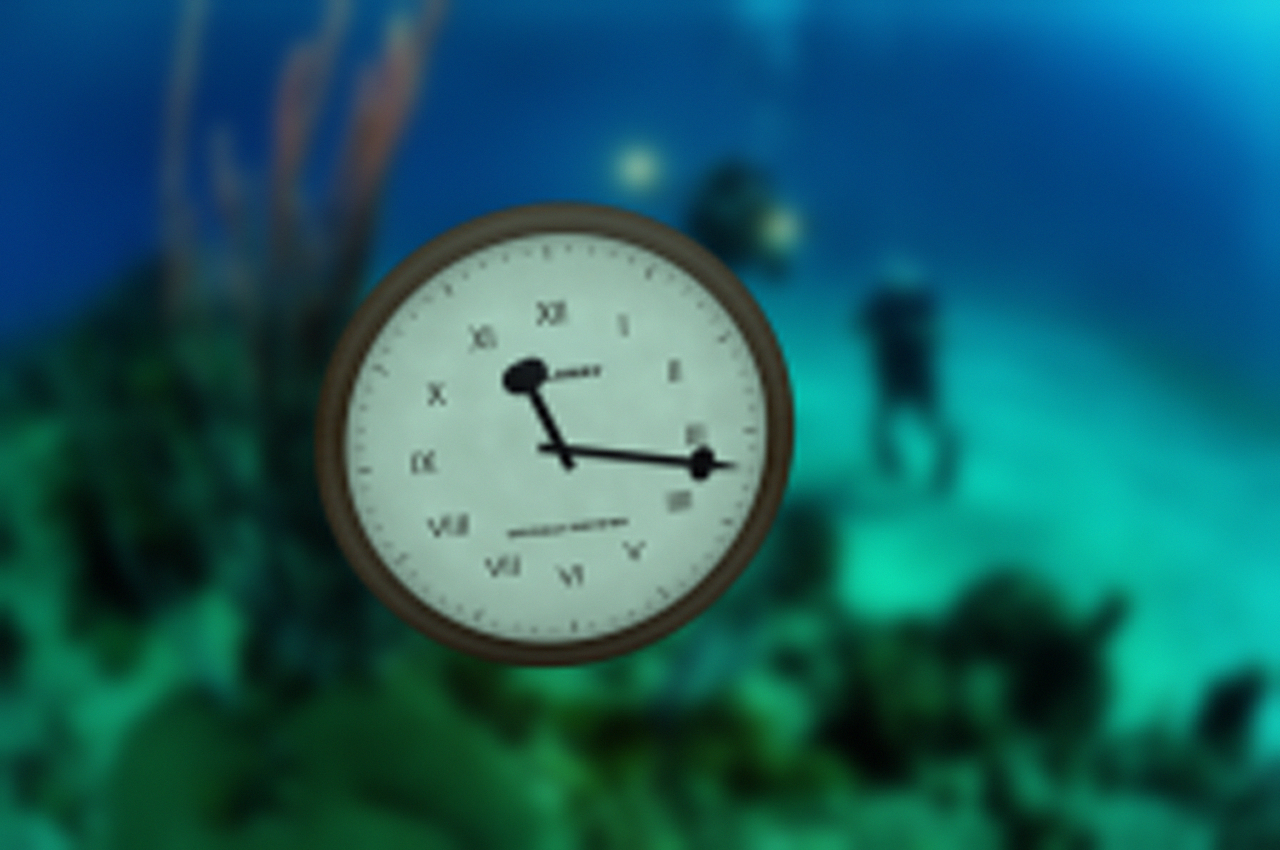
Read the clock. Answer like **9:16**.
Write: **11:17**
